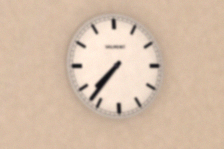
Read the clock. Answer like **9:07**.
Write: **7:37**
